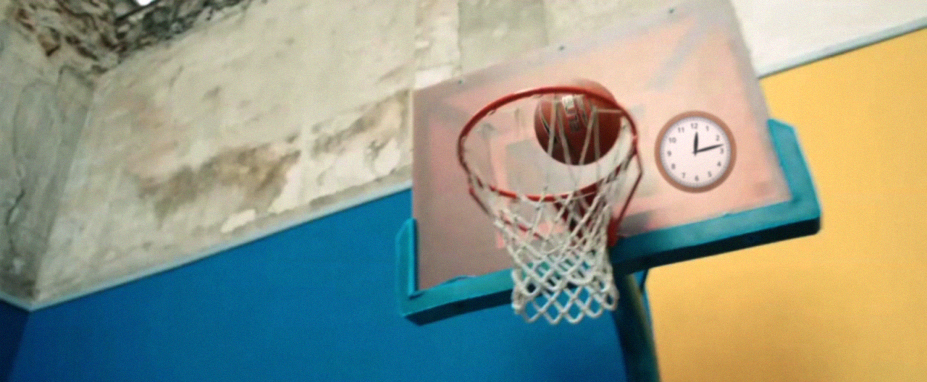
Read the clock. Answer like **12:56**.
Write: **12:13**
